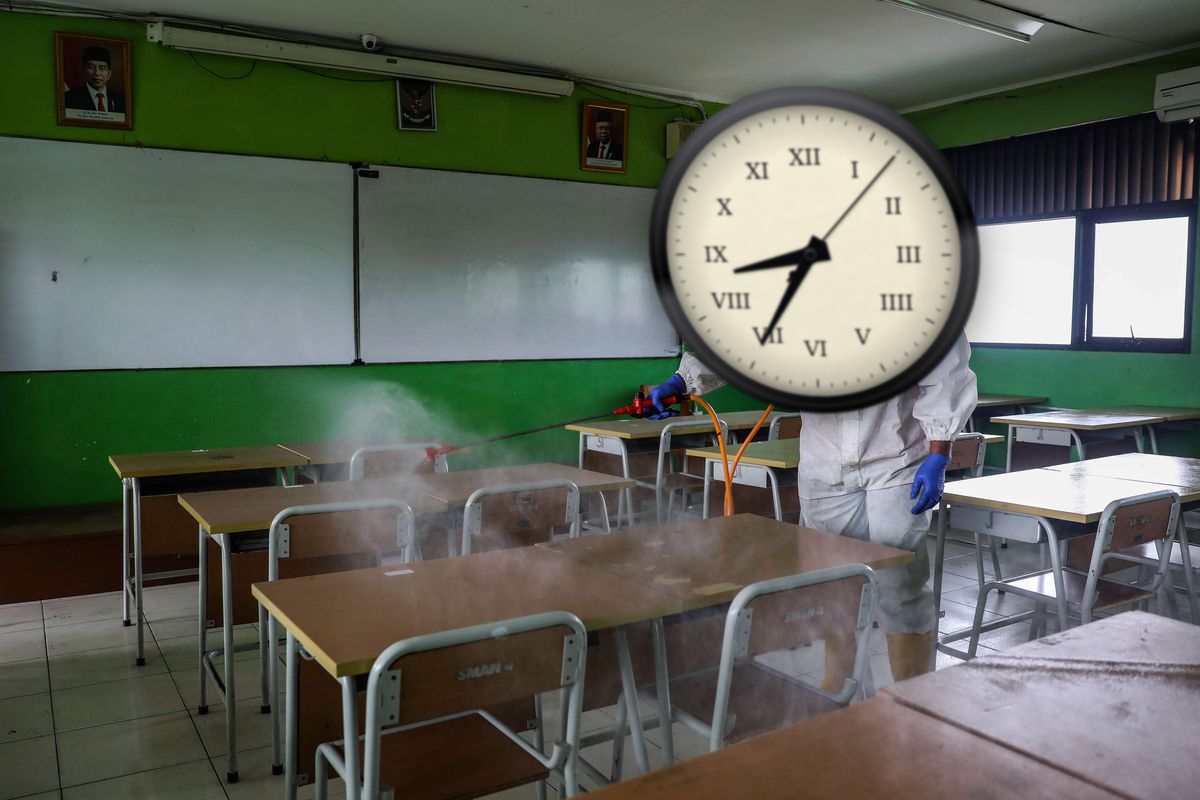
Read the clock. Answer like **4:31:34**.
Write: **8:35:07**
